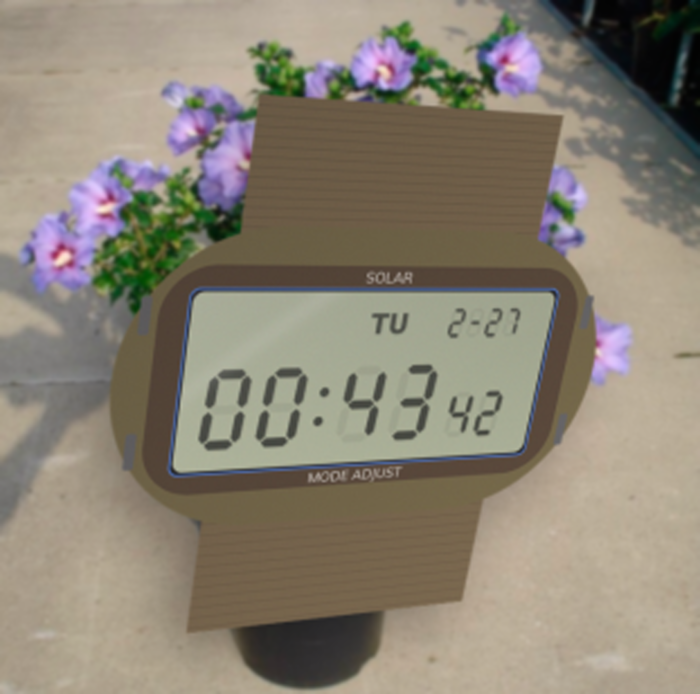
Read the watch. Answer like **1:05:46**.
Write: **0:43:42**
